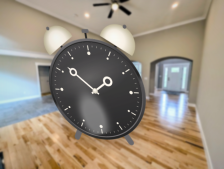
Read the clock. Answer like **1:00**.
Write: **1:52**
